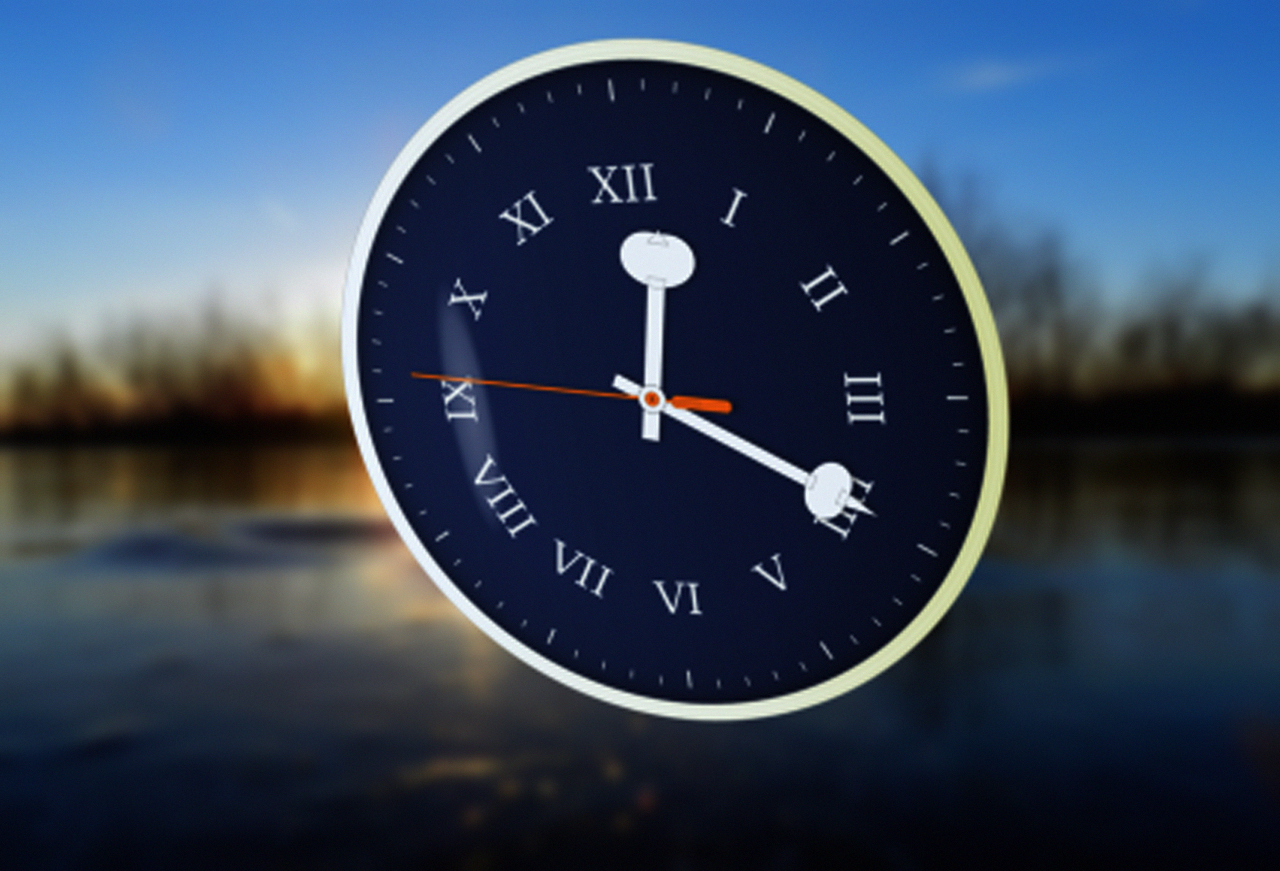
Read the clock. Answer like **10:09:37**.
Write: **12:19:46**
